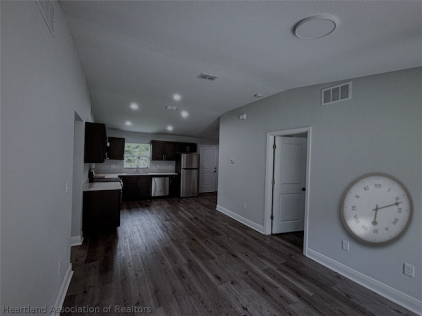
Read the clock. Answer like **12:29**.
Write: **6:12**
